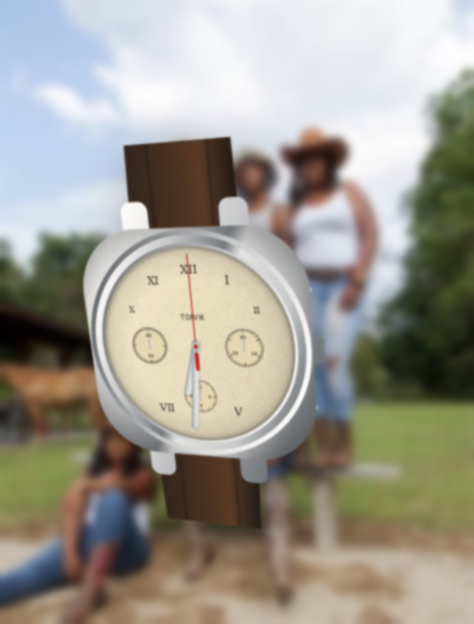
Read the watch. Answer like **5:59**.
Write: **6:31**
